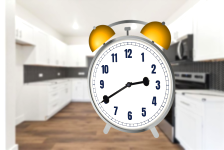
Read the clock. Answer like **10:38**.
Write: **2:40**
